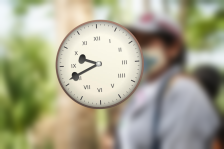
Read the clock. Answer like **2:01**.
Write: **9:41**
